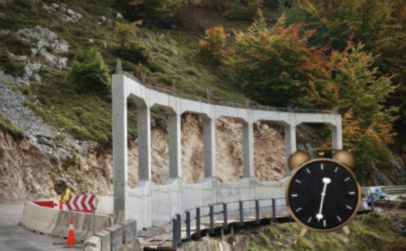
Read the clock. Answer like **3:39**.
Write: **12:32**
